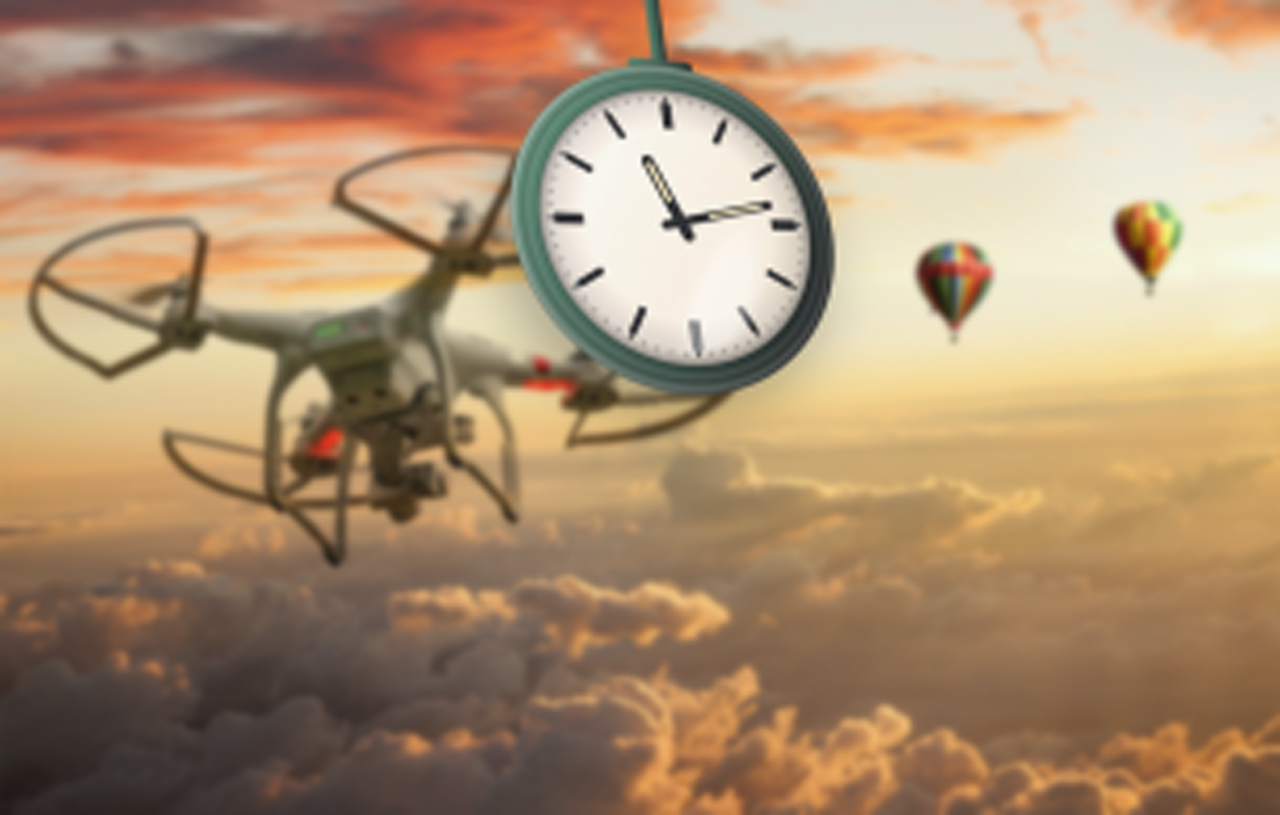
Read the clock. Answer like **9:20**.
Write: **11:13**
